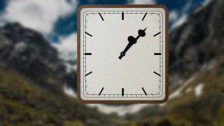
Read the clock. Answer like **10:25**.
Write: **1:07**
